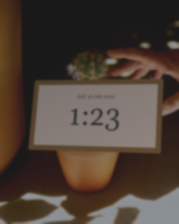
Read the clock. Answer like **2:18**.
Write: **1:23**
